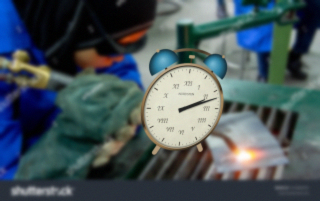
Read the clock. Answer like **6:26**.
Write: **2:12**
